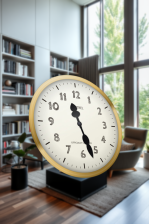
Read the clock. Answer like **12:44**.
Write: **11:27**
